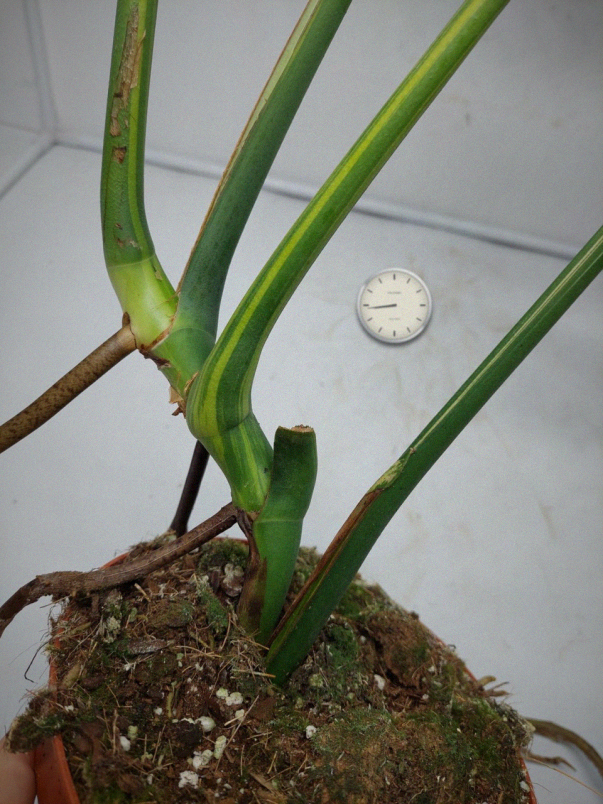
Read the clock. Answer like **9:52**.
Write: **8:44**
